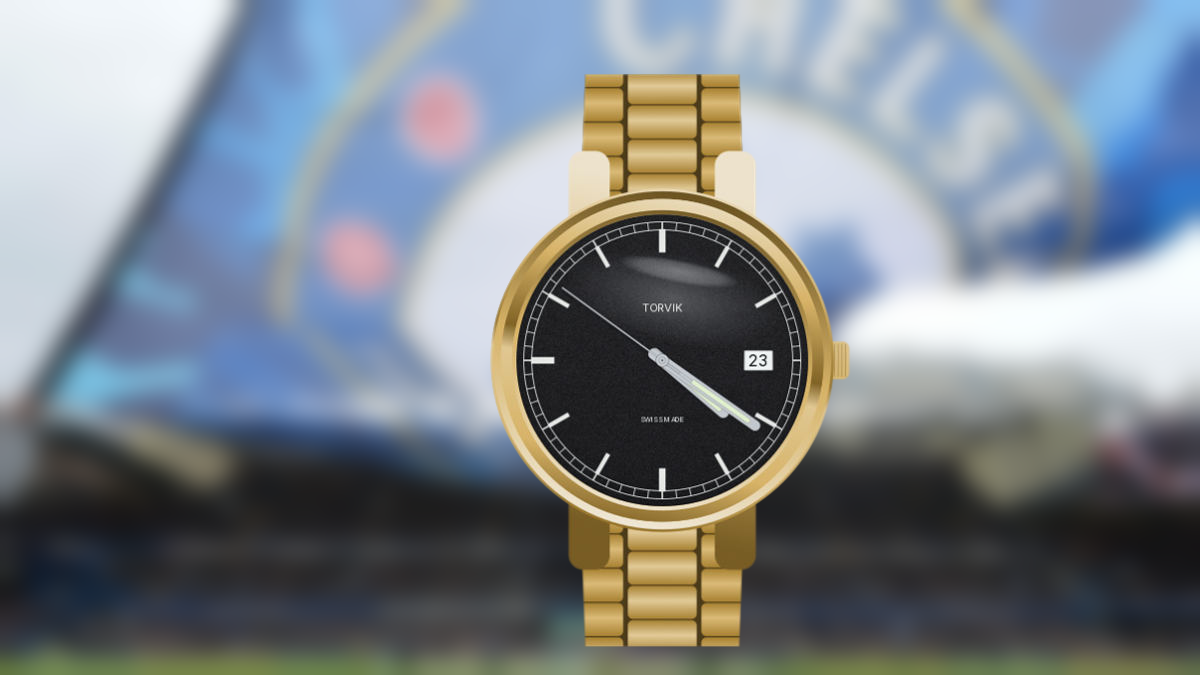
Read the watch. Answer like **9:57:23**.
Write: **4:20:51**
